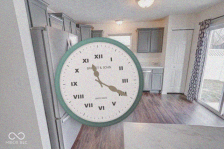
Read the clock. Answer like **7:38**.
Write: **11:20**
